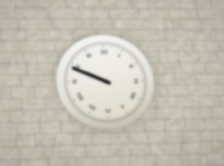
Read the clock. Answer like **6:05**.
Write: **9:49**
